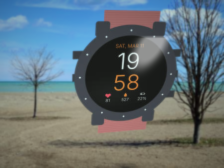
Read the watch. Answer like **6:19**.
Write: **19:58**
